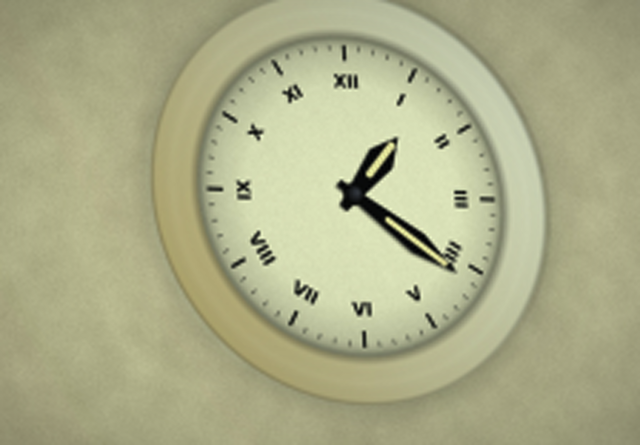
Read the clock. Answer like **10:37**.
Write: **1:21**
